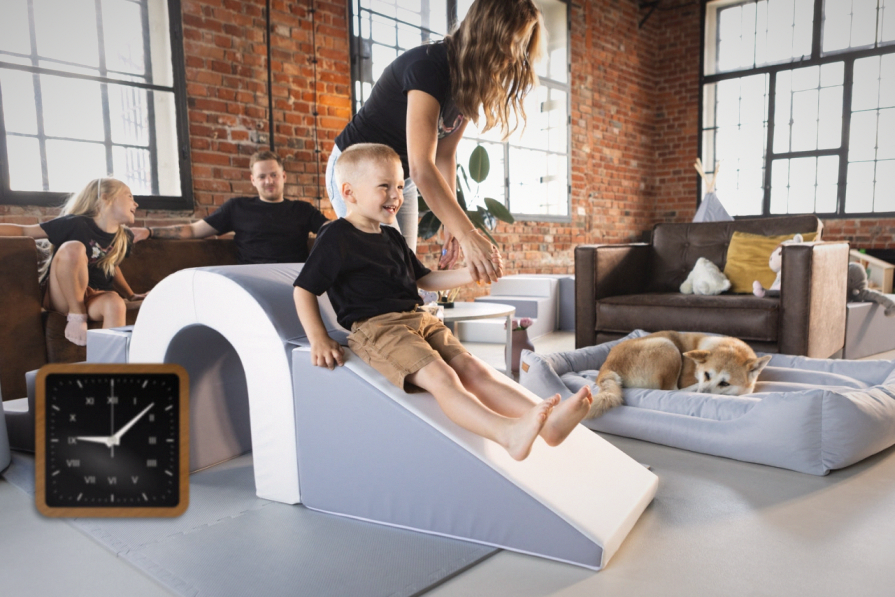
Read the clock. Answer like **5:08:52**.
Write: **9:08:00**
